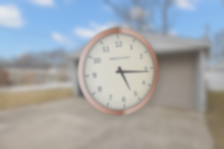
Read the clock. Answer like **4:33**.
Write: **5:16**
